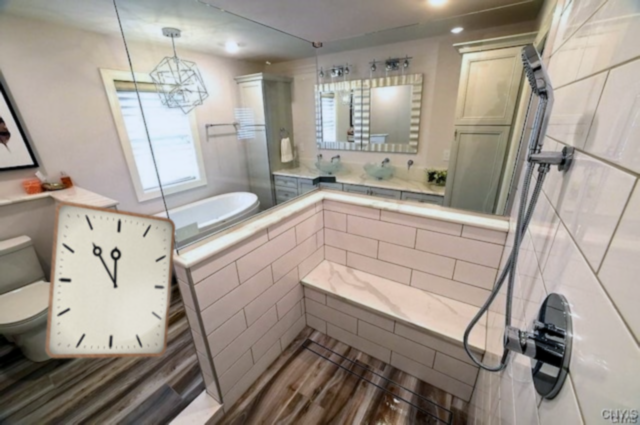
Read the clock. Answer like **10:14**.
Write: **11:54**
